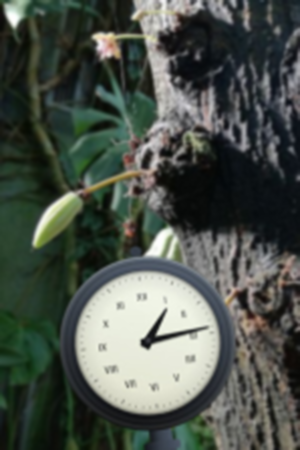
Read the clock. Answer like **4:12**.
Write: **1:14**
